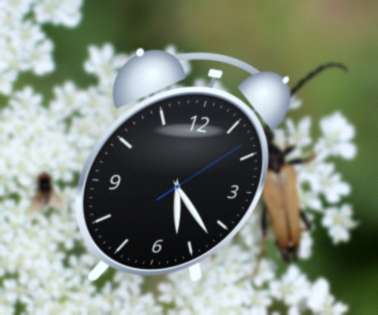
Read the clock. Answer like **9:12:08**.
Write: **5:22:08**
